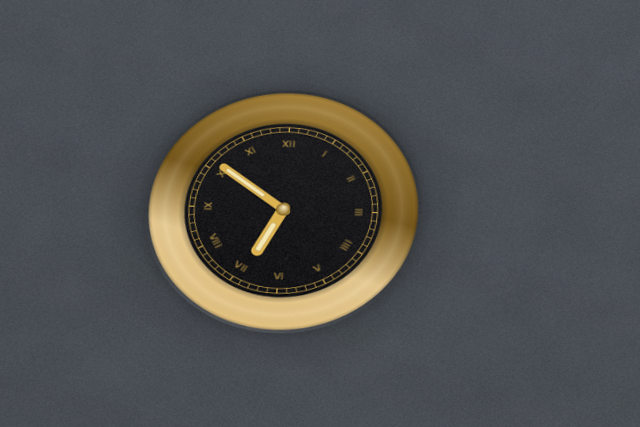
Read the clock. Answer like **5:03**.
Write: **6:51**
